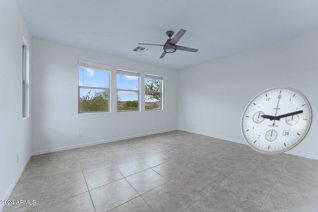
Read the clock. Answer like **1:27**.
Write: **9:12**
